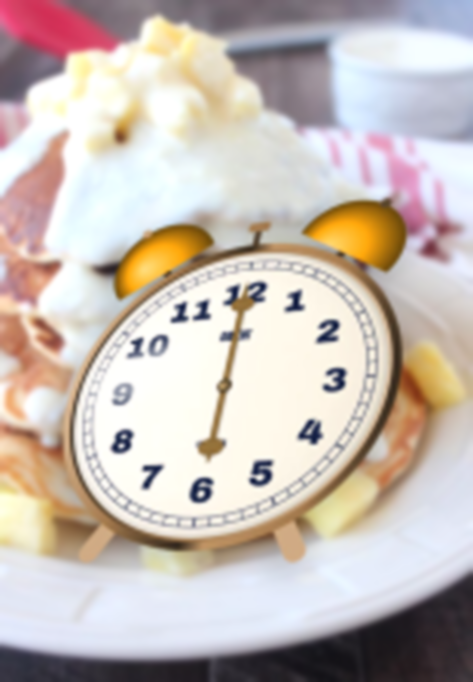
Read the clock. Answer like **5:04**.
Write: **6:00**
